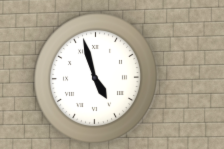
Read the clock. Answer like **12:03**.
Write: **4:57**
